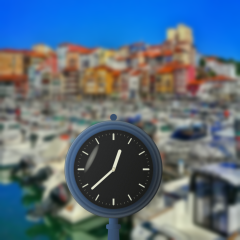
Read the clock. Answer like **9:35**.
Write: **12:38**
